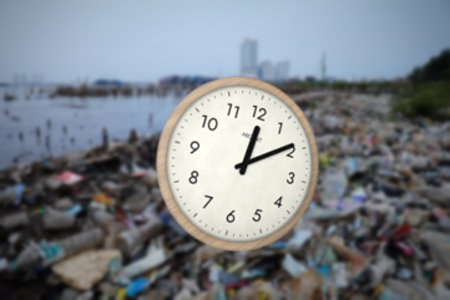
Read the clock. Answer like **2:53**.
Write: **12:09**
